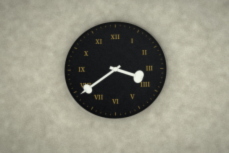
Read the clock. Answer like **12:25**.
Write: **3:39**
